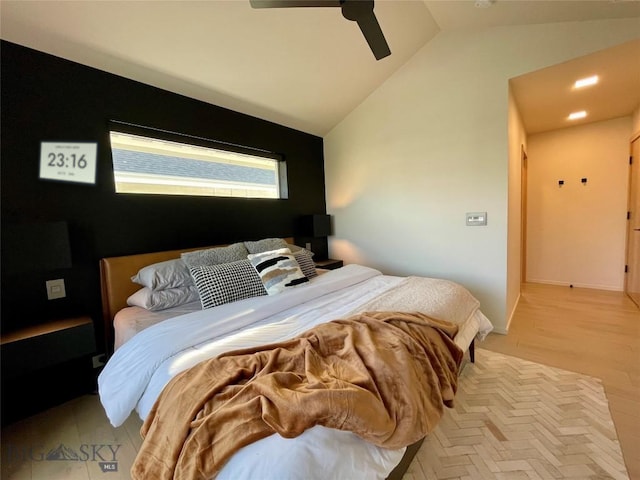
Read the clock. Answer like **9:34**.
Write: **23:16**
